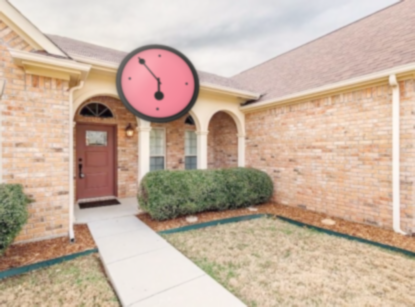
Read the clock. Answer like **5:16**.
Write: **5:53**
